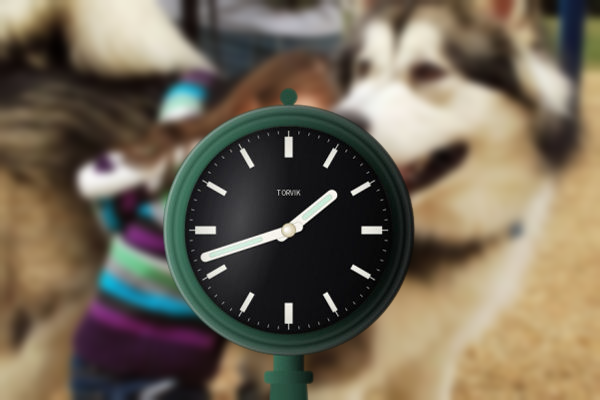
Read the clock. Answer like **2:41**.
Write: **1:42**
